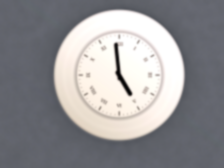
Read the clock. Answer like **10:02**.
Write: **4:59**
